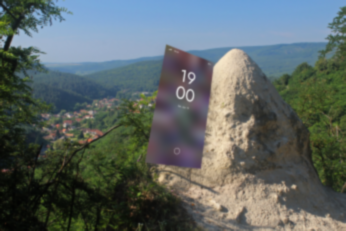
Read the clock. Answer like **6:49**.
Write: **19:00**
